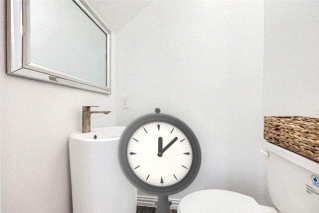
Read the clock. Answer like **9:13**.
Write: **12:08**
